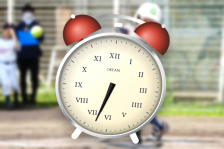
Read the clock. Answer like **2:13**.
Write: **6:33**
